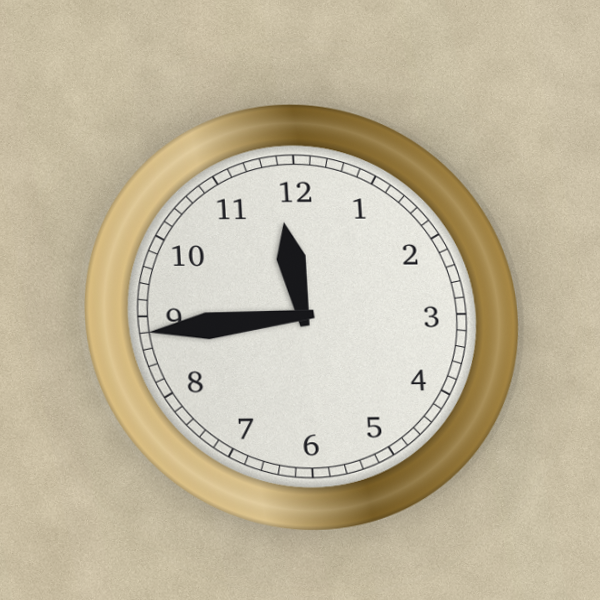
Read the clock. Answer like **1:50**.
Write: **11:44**
